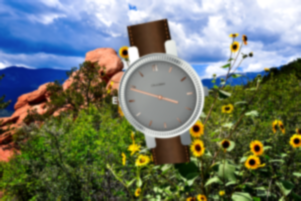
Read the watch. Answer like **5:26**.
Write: **3:49**
